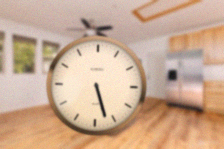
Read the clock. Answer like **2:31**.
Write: **5:27**
